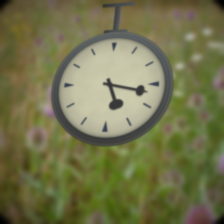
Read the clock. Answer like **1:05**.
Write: **5:17**
